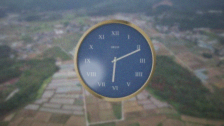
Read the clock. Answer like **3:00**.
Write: **6:11**
